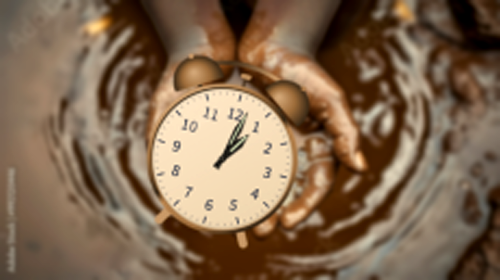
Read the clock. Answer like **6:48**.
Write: **1:02**
